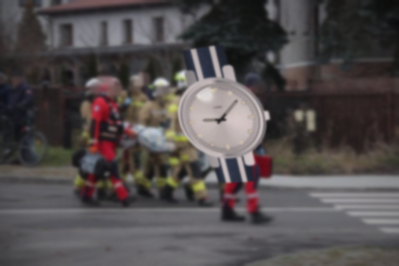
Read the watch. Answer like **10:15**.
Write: **9:08**
